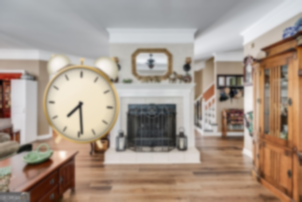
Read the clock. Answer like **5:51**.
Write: **7:29**
